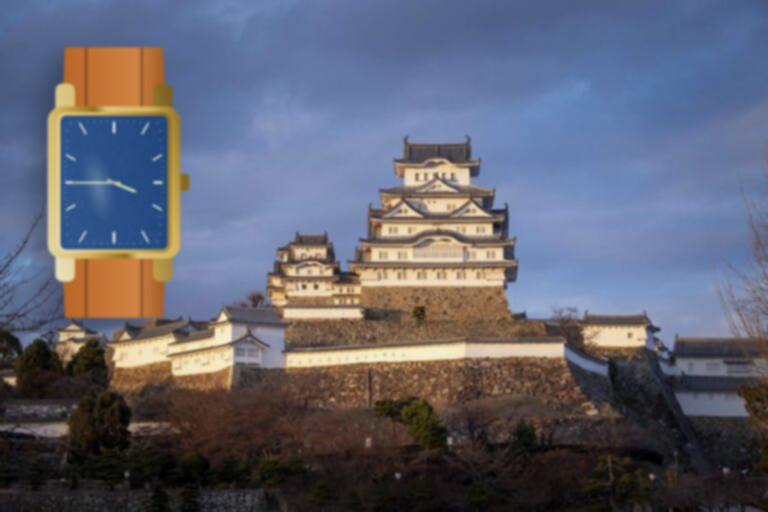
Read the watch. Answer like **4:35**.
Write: **3:45**
